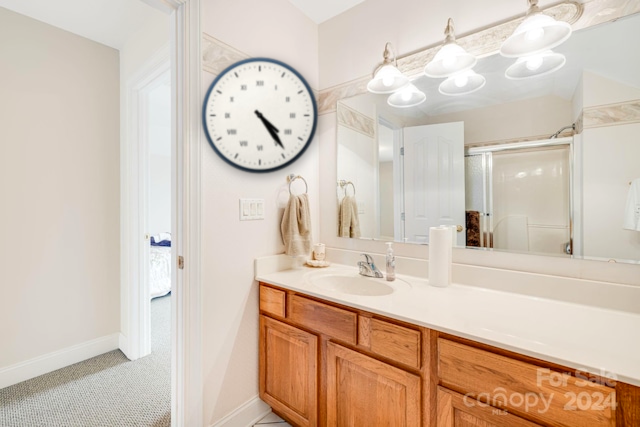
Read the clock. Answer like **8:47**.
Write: **4:24**
